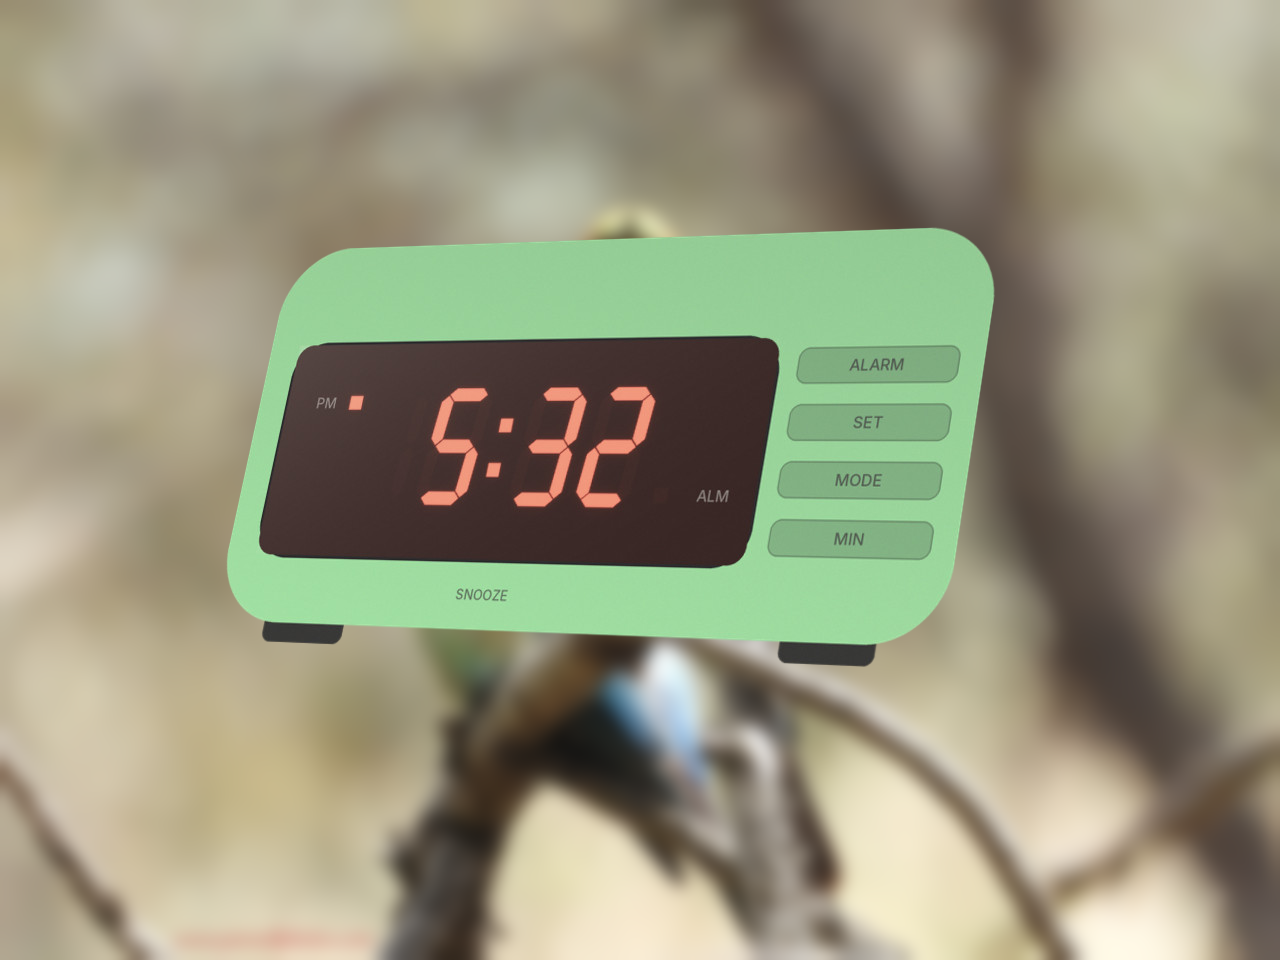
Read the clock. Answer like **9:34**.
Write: **5:32**
